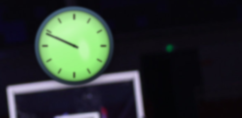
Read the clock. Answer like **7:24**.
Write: **9:49**
